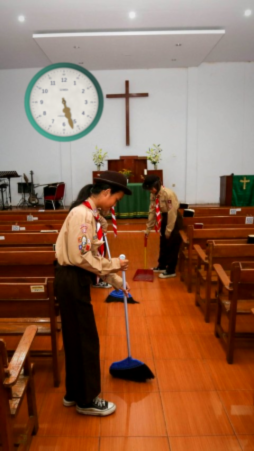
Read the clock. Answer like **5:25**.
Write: **5:27**
